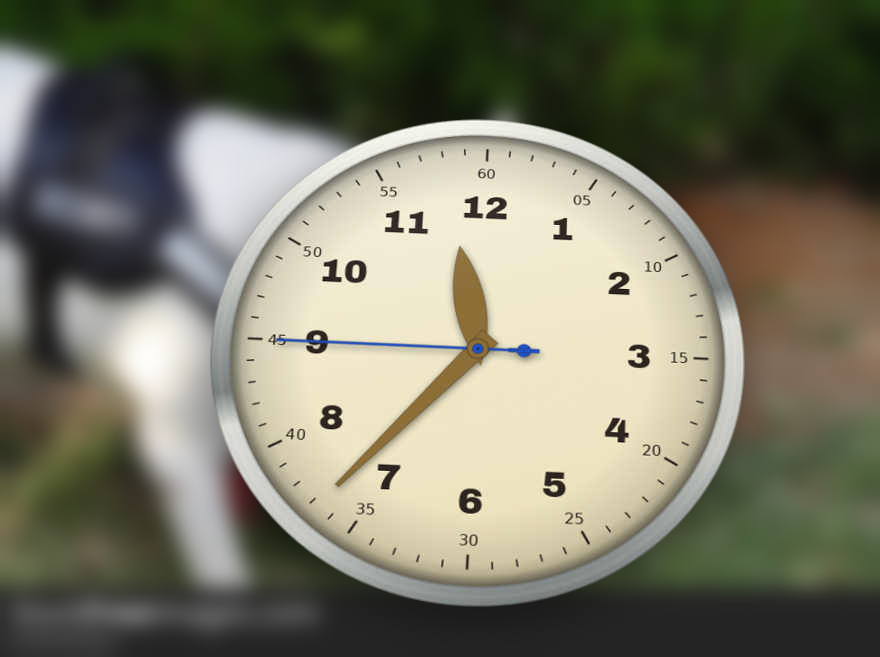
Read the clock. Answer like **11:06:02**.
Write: **11:36:45**
